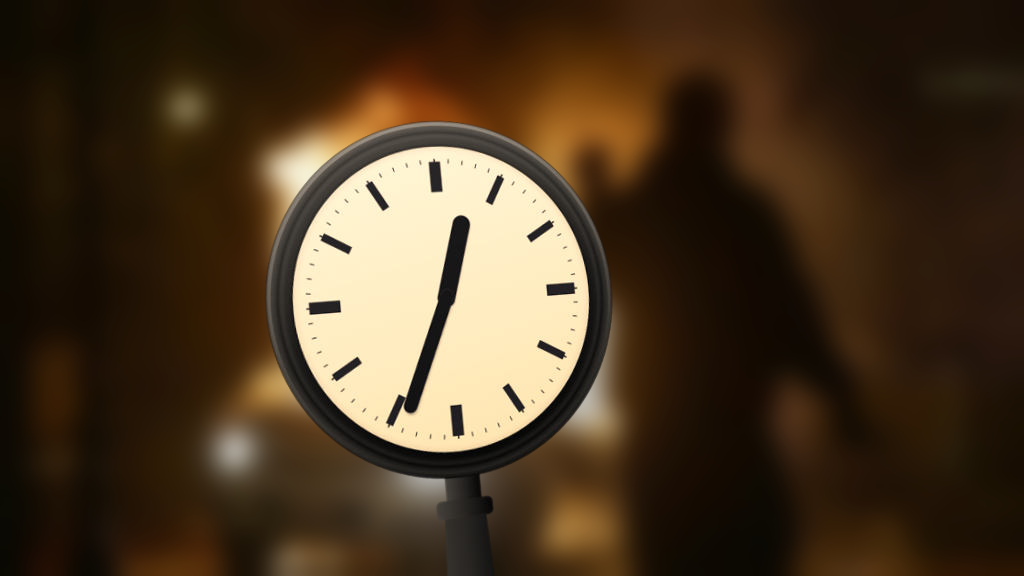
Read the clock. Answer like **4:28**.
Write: **12:34**
